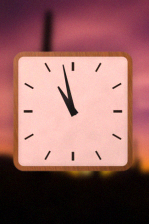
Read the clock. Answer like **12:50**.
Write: **10:58**
